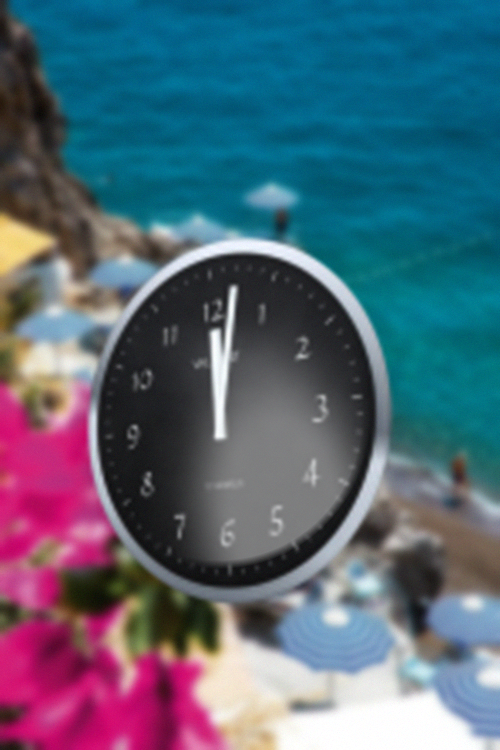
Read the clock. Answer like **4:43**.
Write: **12:02**
